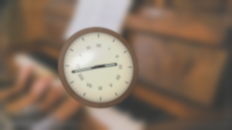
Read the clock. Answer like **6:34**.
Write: **2:43**
